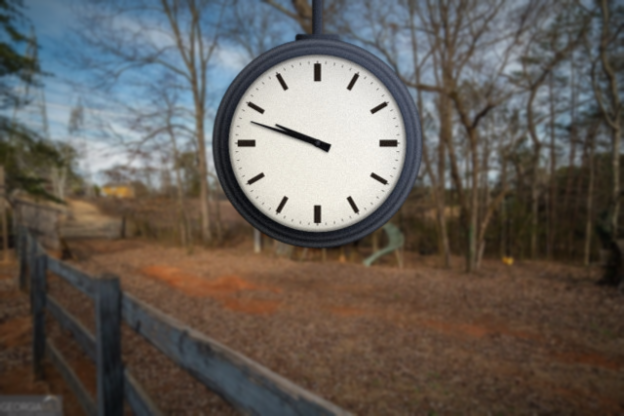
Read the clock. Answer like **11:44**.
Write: **9:48**
